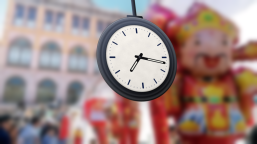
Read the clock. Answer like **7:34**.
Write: **7:17**
